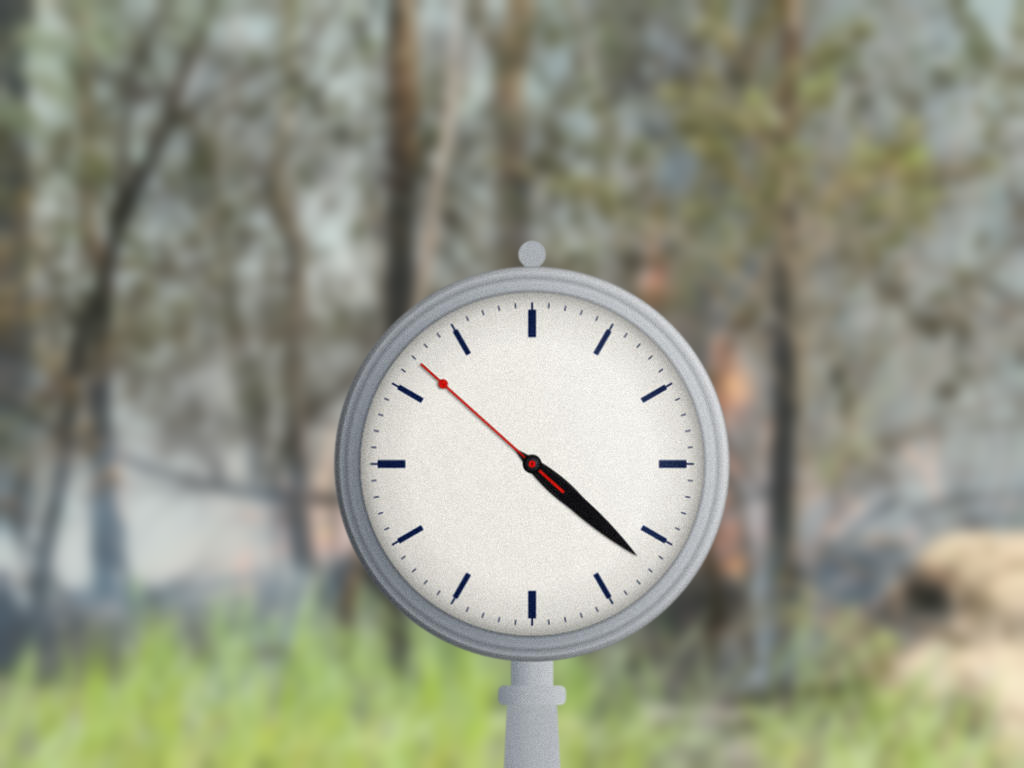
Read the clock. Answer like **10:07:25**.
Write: **4:21:52**
